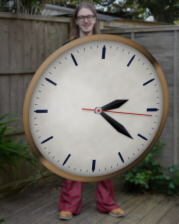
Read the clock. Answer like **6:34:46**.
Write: **2:21:16**
